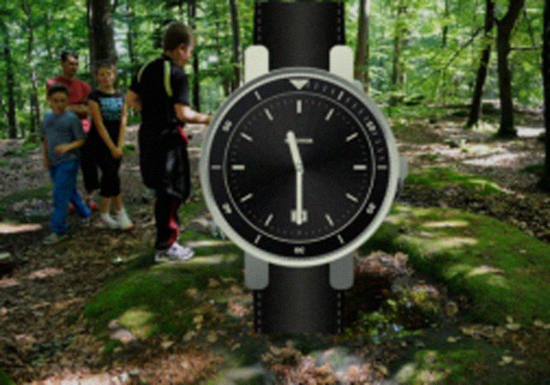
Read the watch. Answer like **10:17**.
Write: **11:30**
